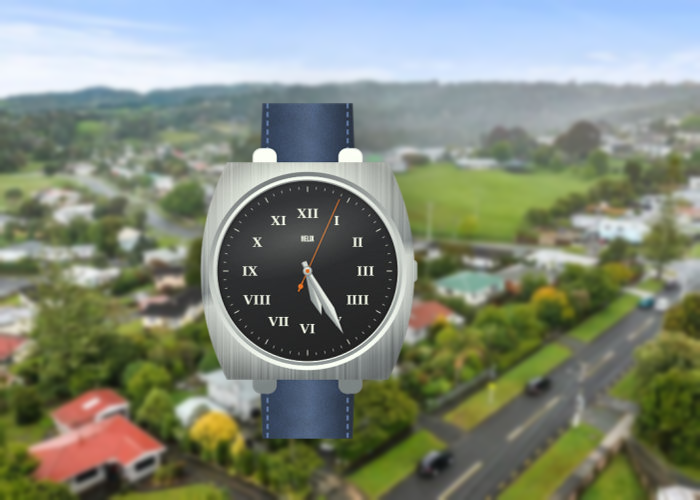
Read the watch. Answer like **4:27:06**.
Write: **5:25:04**
